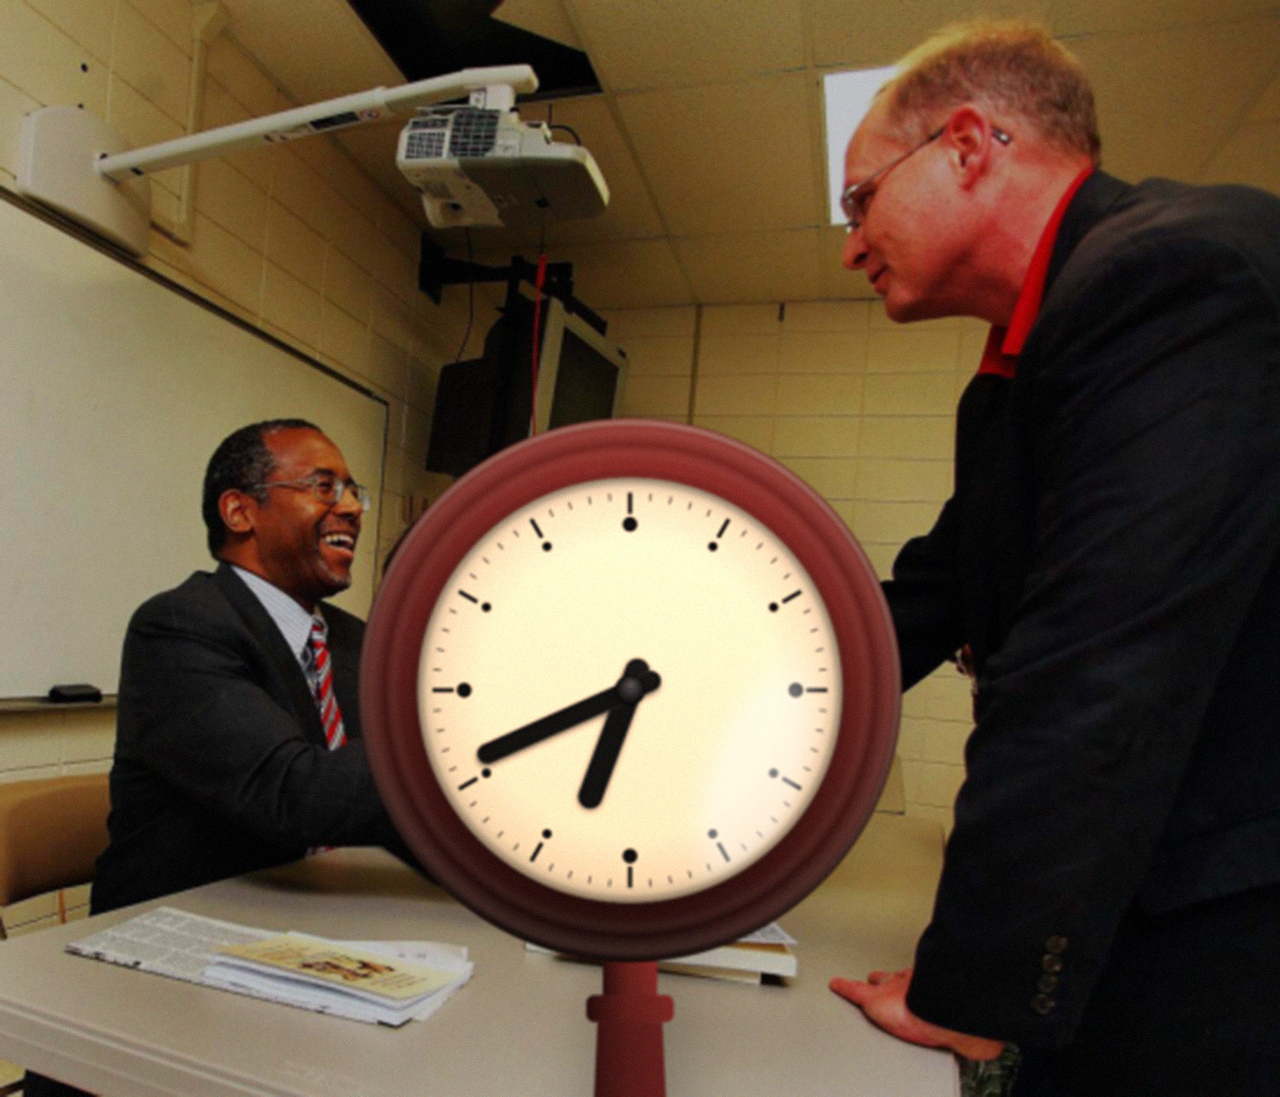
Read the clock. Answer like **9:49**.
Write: **6:41**
